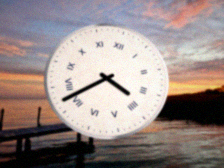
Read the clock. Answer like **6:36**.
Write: **3:37**
